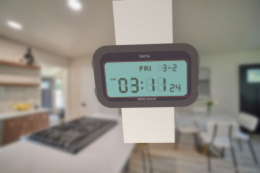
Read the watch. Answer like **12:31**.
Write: **3:11**
